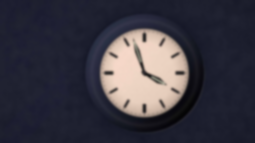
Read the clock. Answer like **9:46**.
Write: **3:57**
